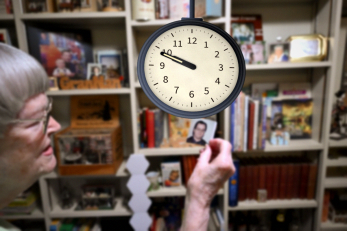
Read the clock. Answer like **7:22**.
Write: **9:49**
